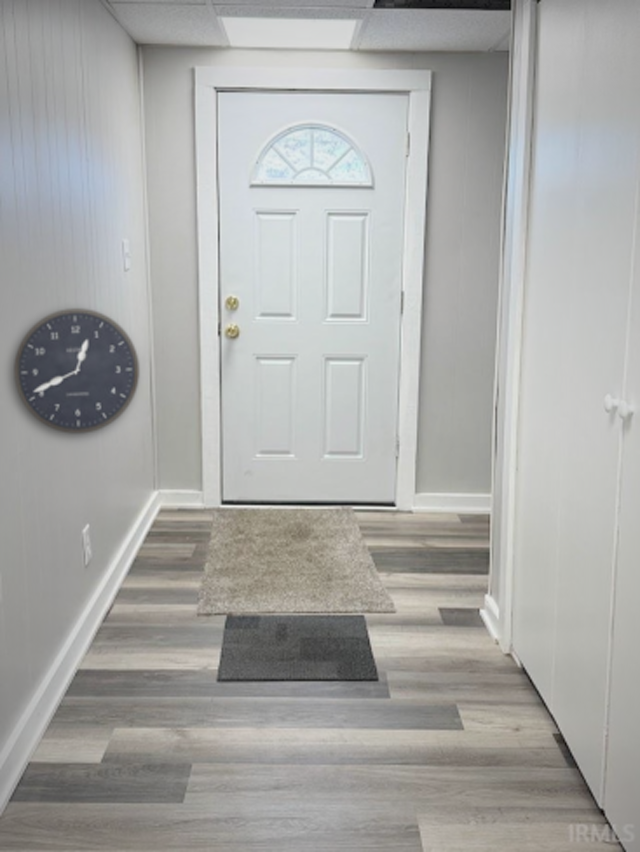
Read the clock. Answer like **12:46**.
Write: **12:41**
